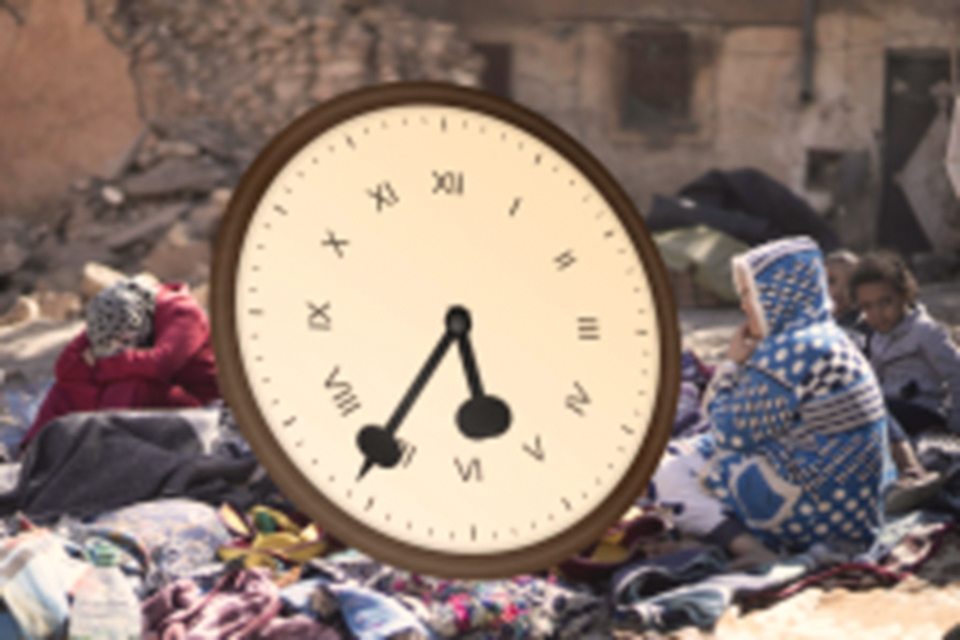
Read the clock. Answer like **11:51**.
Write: **5:36**
